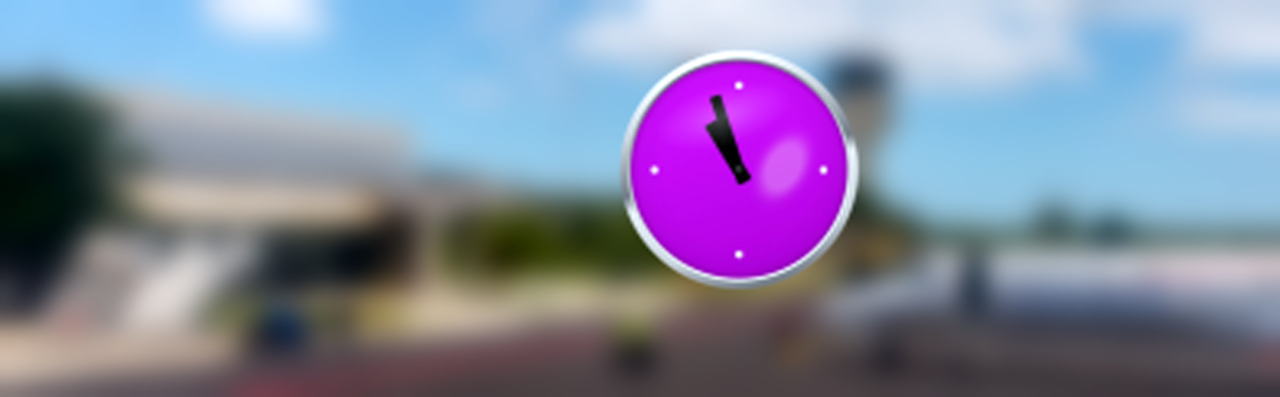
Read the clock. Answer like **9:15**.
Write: **10:57**
